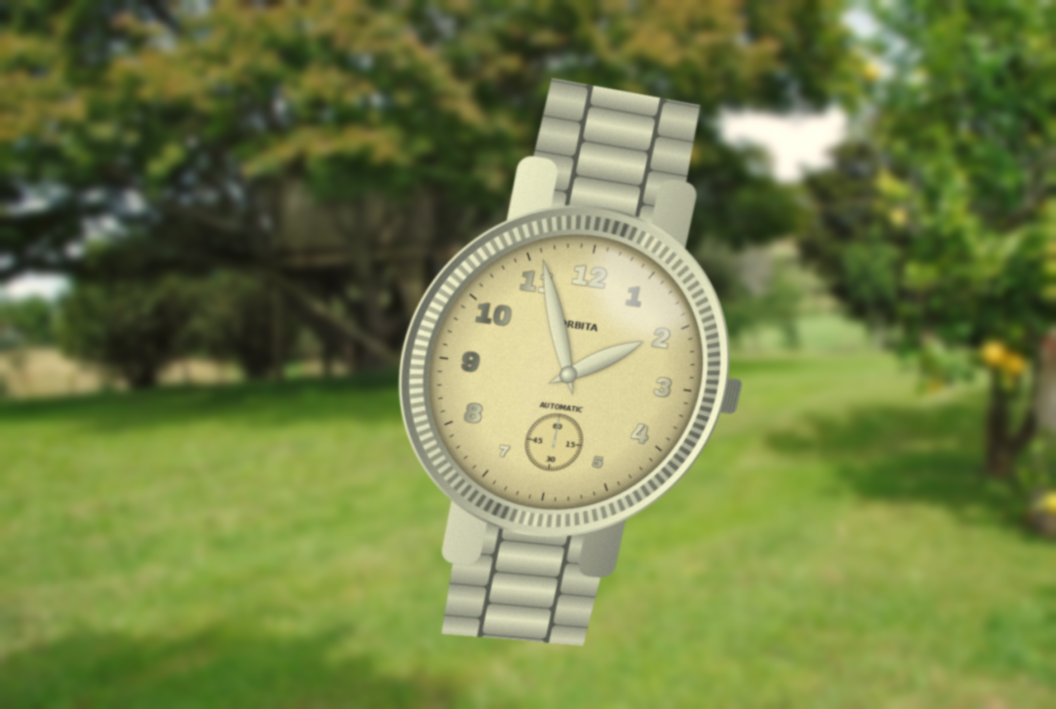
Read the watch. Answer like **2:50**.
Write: **1:56**
